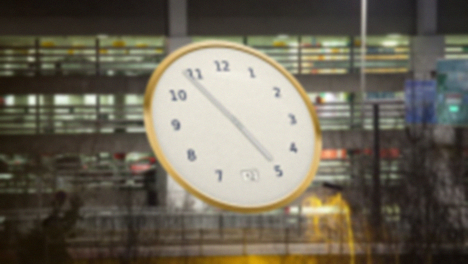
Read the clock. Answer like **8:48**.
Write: **4:54**
